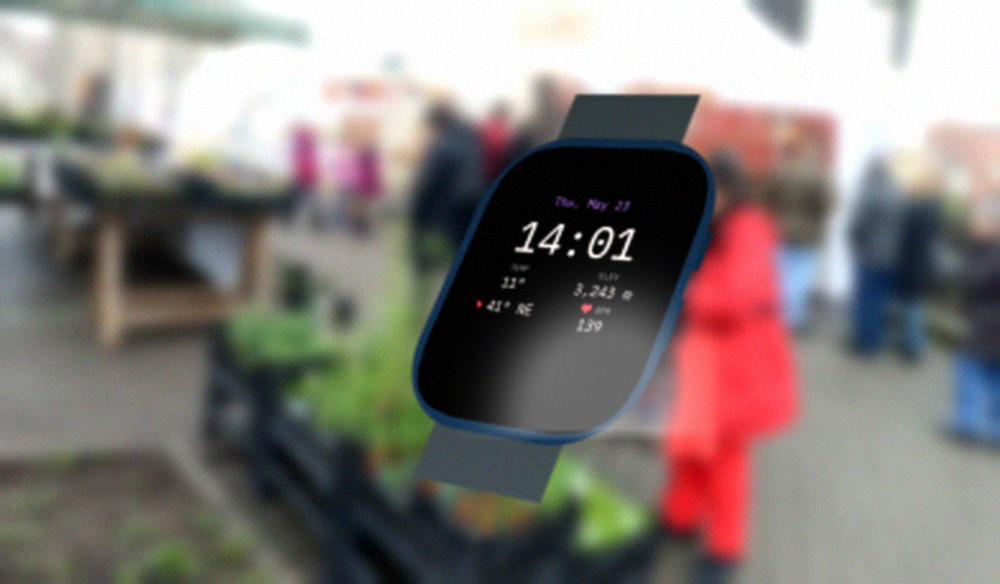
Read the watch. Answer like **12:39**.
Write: **14:01**
